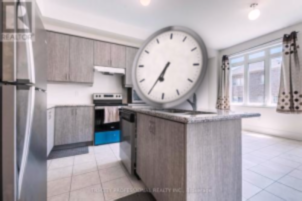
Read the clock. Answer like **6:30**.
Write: **6:35**
